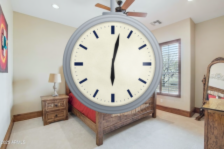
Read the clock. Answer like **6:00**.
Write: **6:02**
